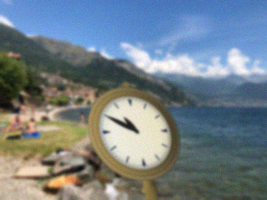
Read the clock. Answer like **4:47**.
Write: **10:50**
